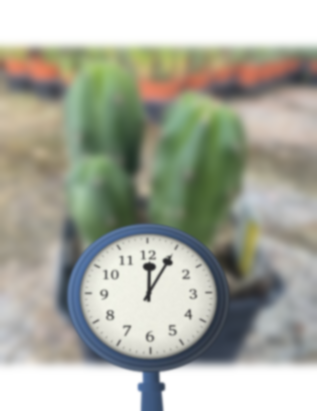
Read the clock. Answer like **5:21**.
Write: **12:05**
